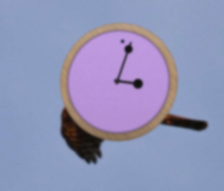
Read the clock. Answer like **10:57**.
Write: **3:02**
